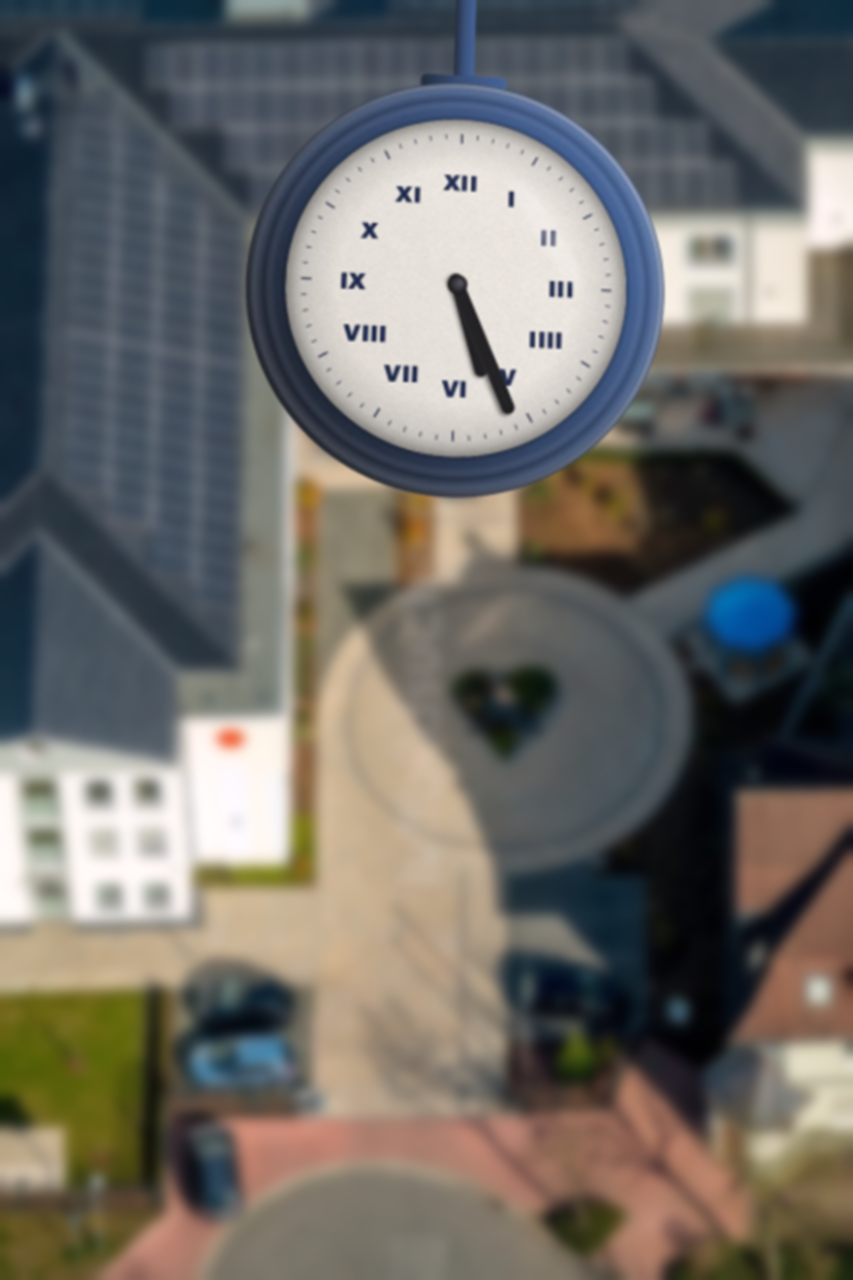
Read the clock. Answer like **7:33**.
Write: **5:26**
